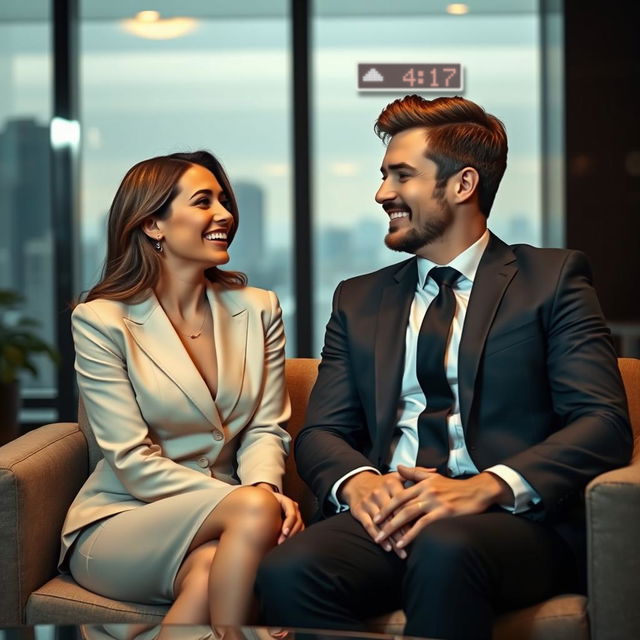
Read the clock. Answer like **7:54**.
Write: **4:17**
